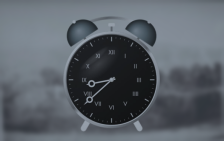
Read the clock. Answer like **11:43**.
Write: **8:38**
